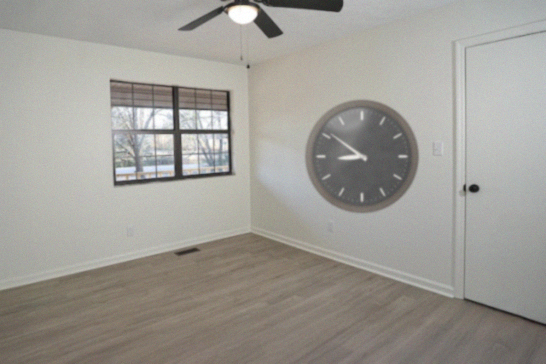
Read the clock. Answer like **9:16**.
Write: **8:51**
